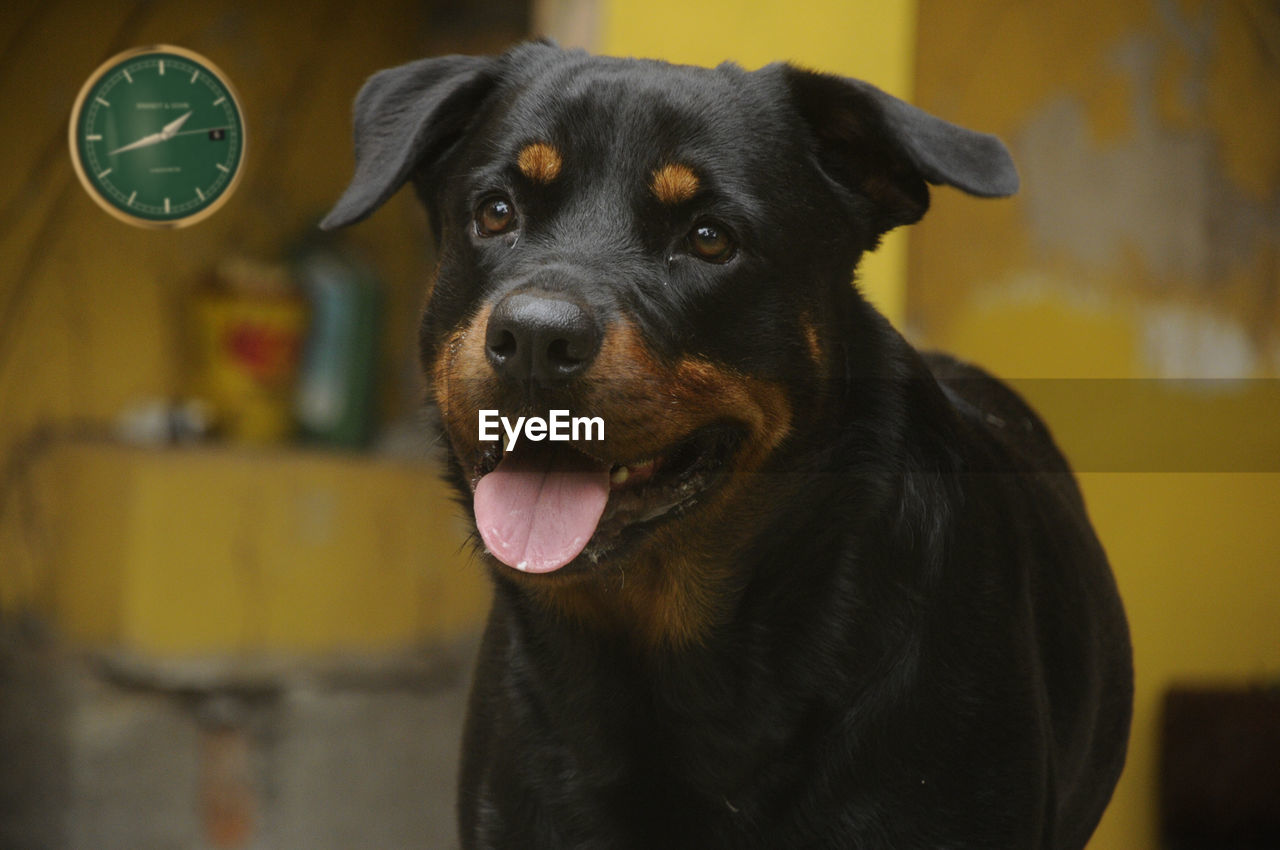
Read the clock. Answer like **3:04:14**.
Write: **1:42:14**
